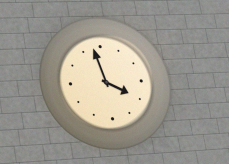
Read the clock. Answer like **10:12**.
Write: **3:58**
